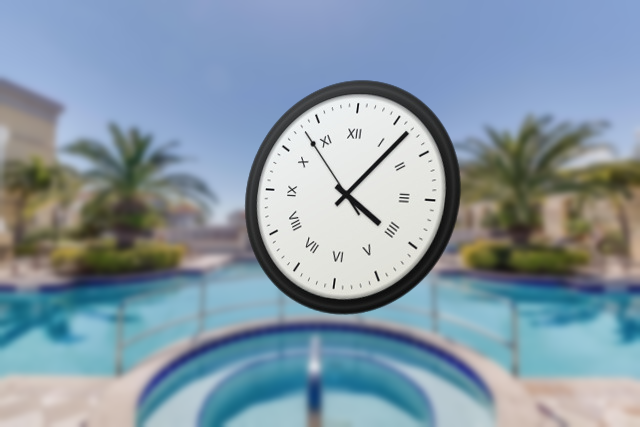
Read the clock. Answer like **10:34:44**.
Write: **4:06:53**
